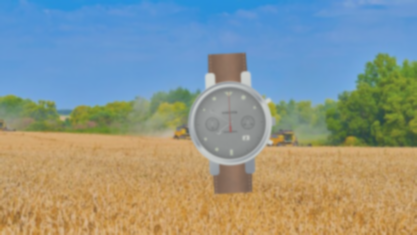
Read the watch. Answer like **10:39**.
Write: **7:51**
